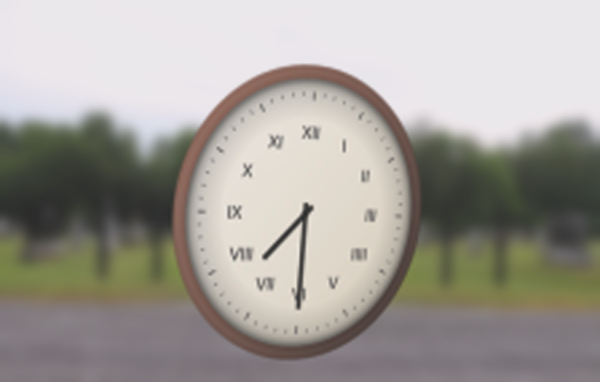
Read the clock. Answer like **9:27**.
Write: **7:30**
